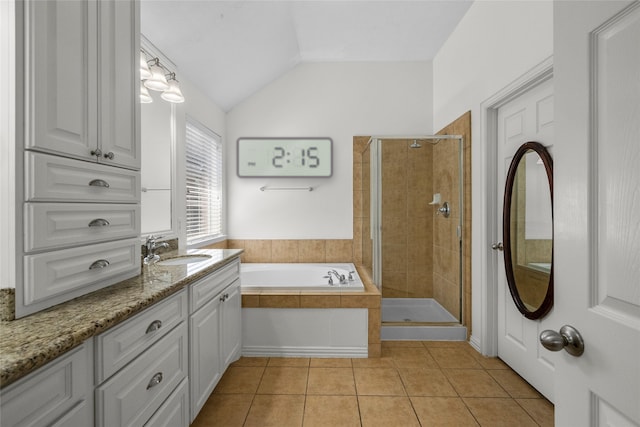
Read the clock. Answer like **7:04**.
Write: **2:15**
